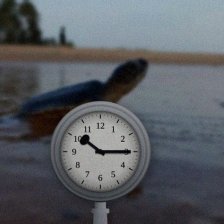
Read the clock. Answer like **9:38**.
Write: **10:15**
